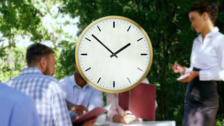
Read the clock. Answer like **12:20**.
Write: **1:52**
